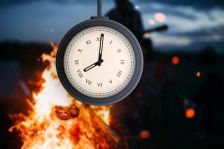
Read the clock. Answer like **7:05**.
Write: **8:01**
